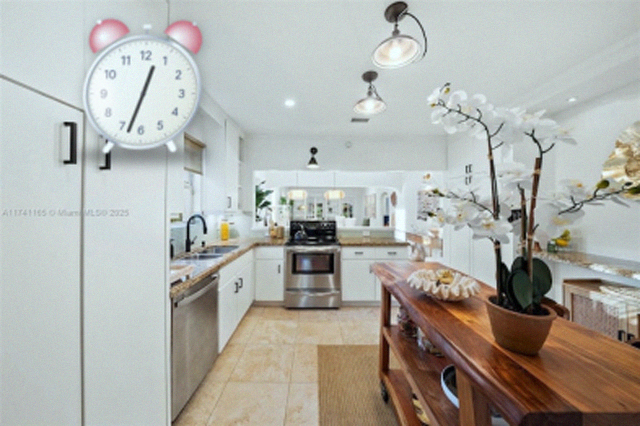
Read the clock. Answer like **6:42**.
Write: **12:33**
